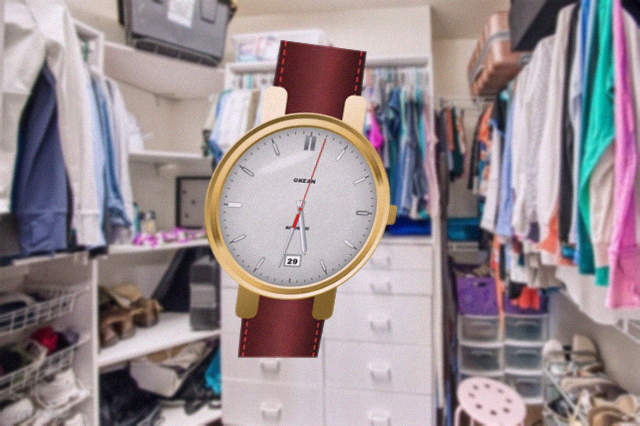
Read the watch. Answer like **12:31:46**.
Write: **5:32:02**
